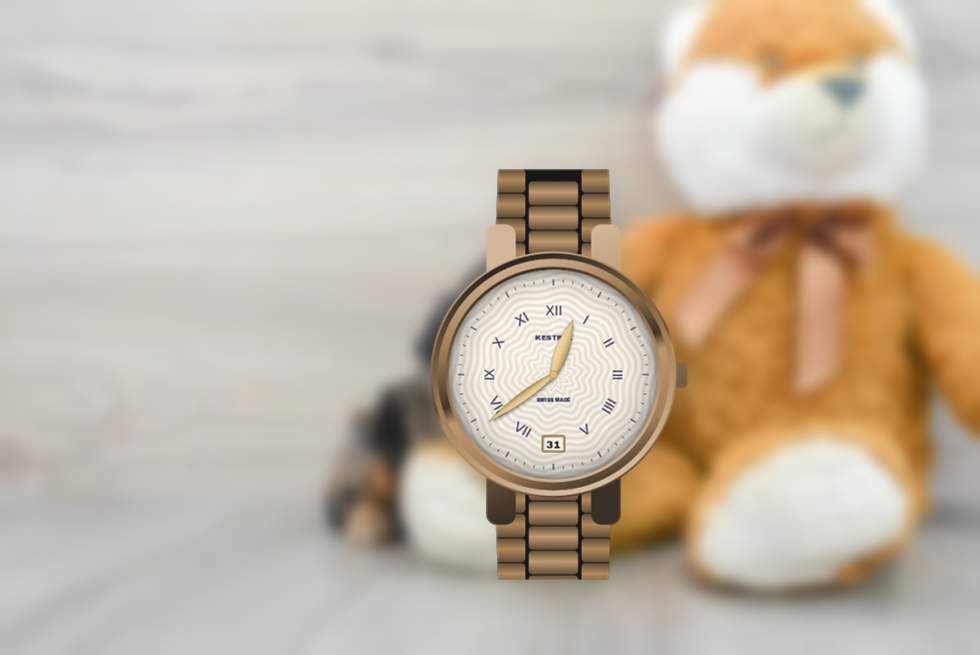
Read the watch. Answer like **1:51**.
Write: **12:39**
